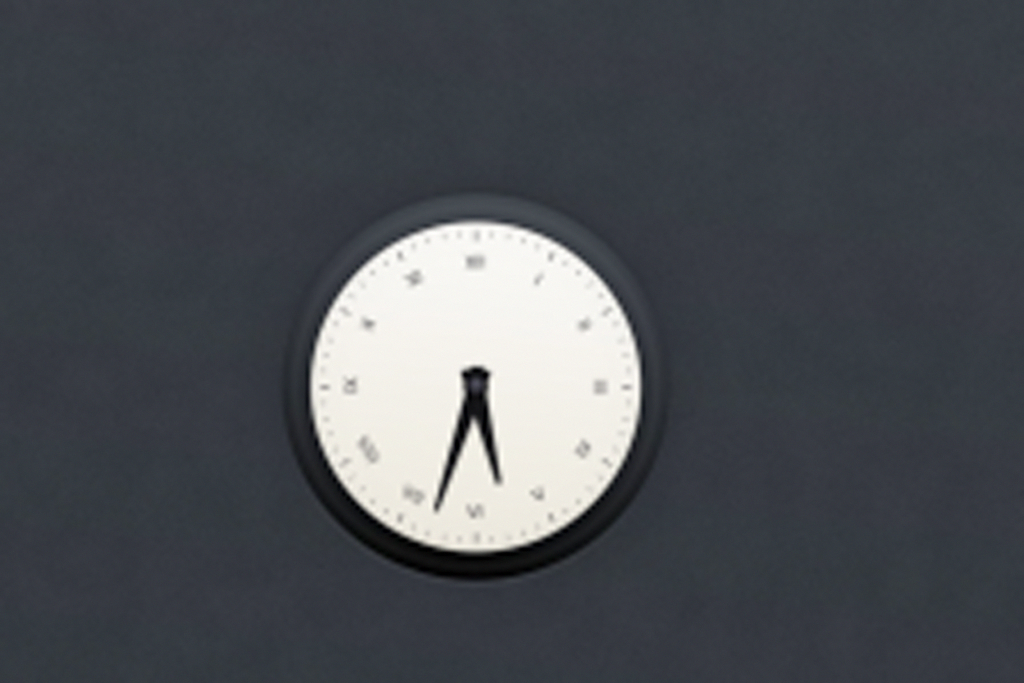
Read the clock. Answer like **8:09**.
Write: **5:33**
